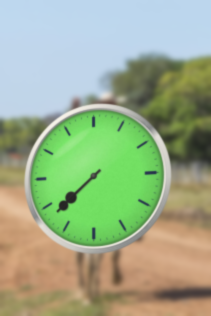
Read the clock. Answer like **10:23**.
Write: **7:38**
